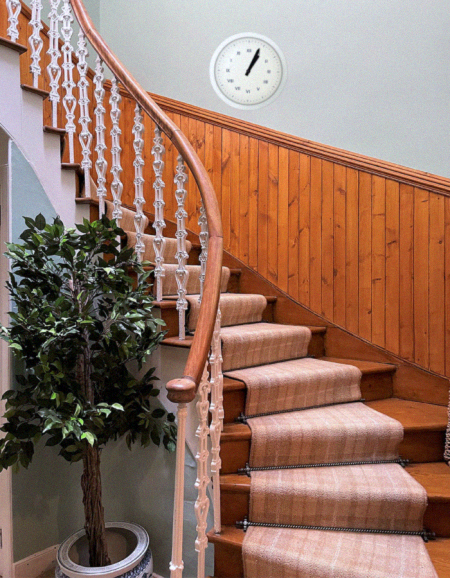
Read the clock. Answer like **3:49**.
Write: **1:04**
